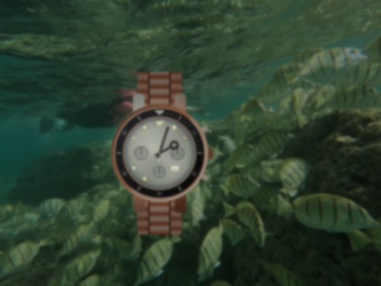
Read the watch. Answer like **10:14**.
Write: **2:03**
